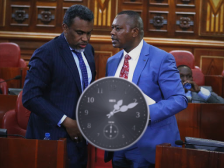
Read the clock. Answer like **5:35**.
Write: **1:11**
